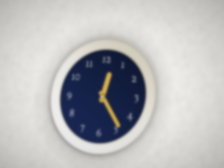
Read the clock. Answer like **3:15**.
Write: **12:24**
